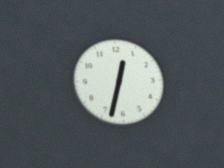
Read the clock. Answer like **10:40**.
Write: **12:33**
